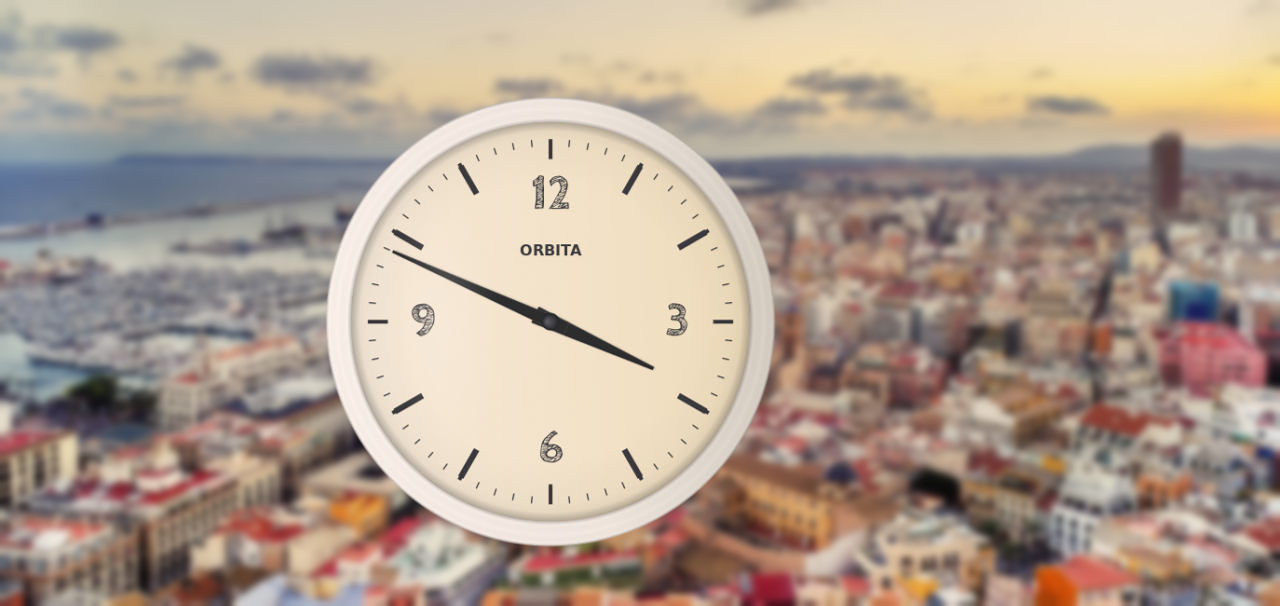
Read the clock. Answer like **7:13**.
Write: **3:49**
